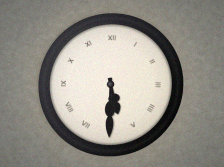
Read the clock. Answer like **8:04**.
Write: **5:30**
